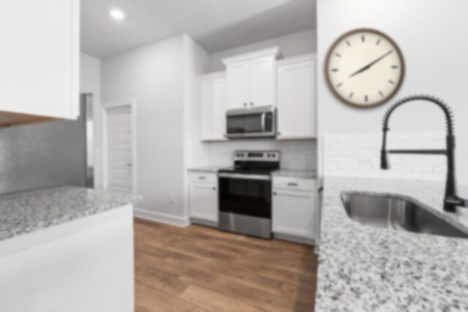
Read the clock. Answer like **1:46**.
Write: **8:10**
